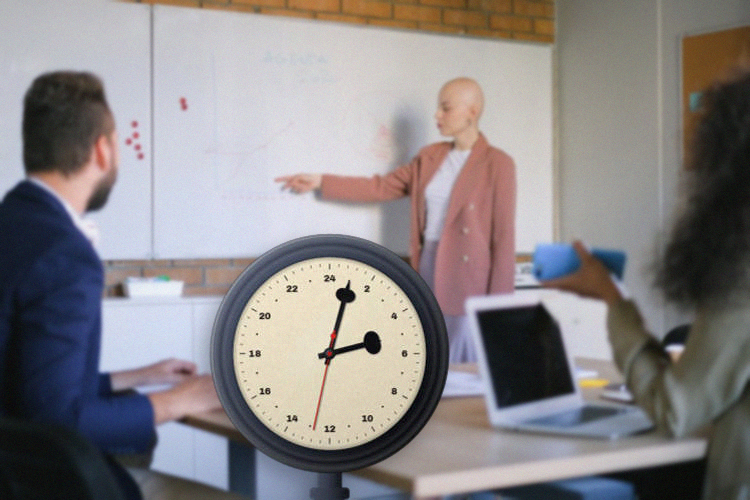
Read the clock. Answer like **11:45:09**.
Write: **5:02:32**
